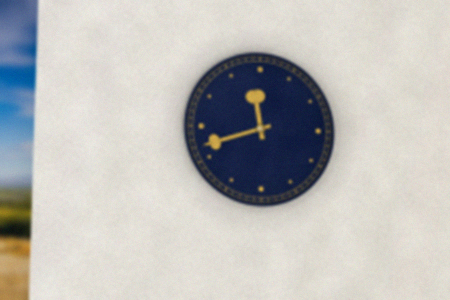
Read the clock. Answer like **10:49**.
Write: **11:42**
